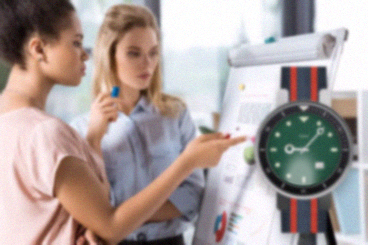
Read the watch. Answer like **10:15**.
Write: **9:07**
